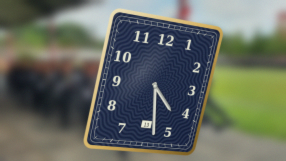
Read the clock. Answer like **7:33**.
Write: **4:28**
